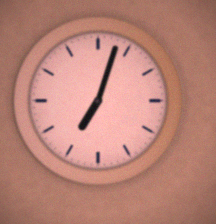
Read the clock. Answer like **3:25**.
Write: **7:03**
